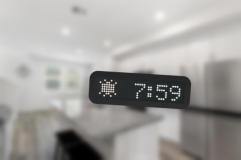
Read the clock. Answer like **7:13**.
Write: **7:59**
